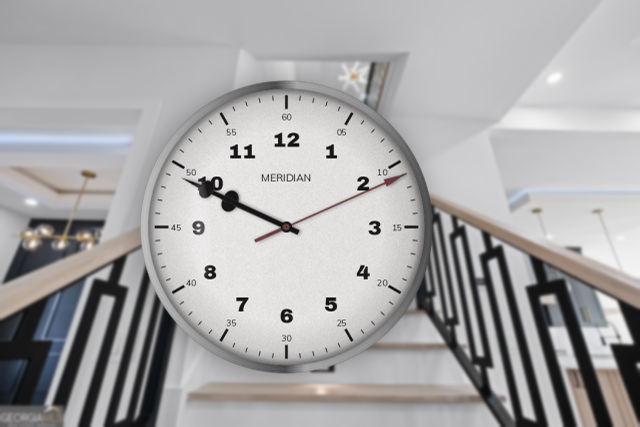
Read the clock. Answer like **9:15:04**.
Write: **9:49:11**
